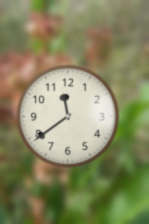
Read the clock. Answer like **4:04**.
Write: **11:39**
